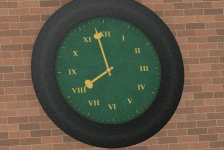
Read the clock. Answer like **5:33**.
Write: **7:58**
